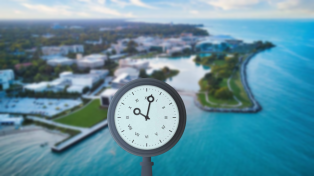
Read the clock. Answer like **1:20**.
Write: **10:02**
